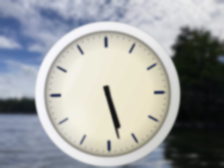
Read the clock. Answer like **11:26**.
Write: **5:28**
